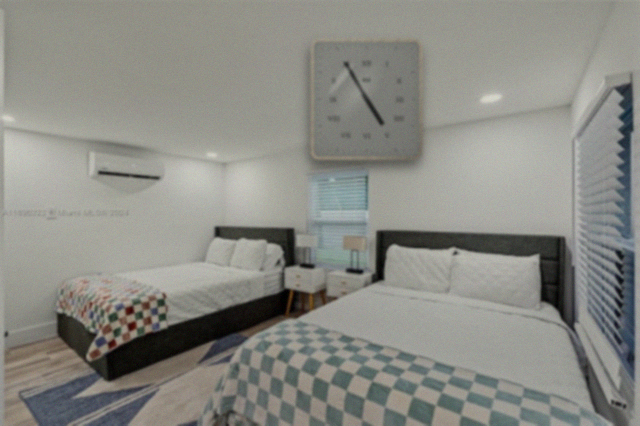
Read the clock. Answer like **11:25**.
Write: **4:55**
